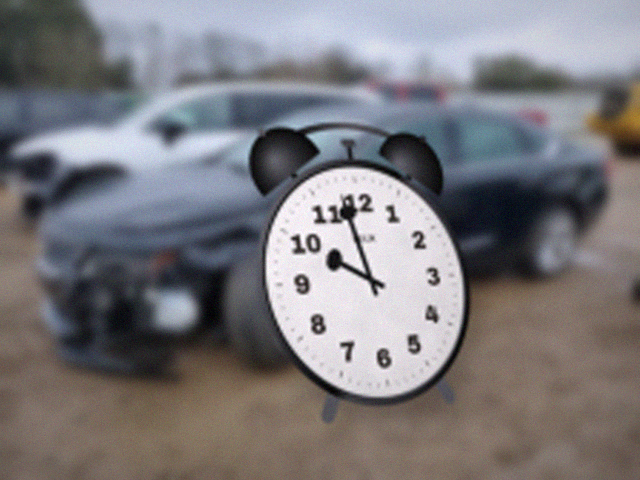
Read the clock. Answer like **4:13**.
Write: **9:58**
